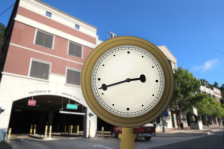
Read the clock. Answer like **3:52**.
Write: **2:42**
